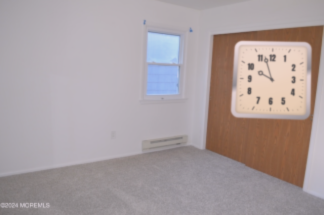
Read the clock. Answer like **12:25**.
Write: **9:57**
